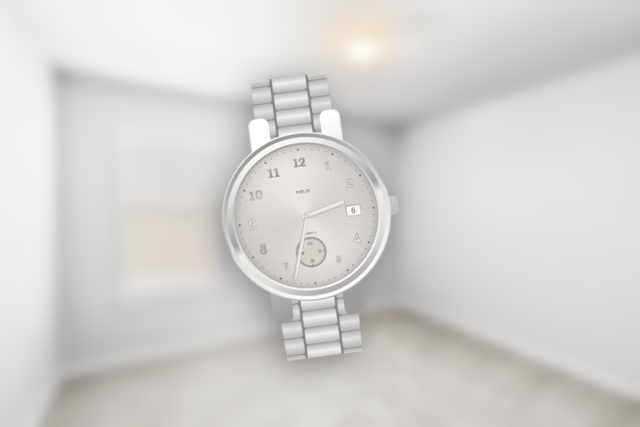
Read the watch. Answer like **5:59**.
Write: **2:33**
